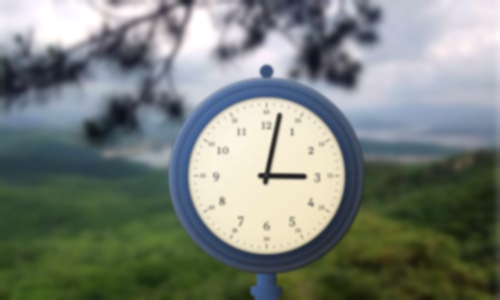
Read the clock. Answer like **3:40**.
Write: **3:02**
